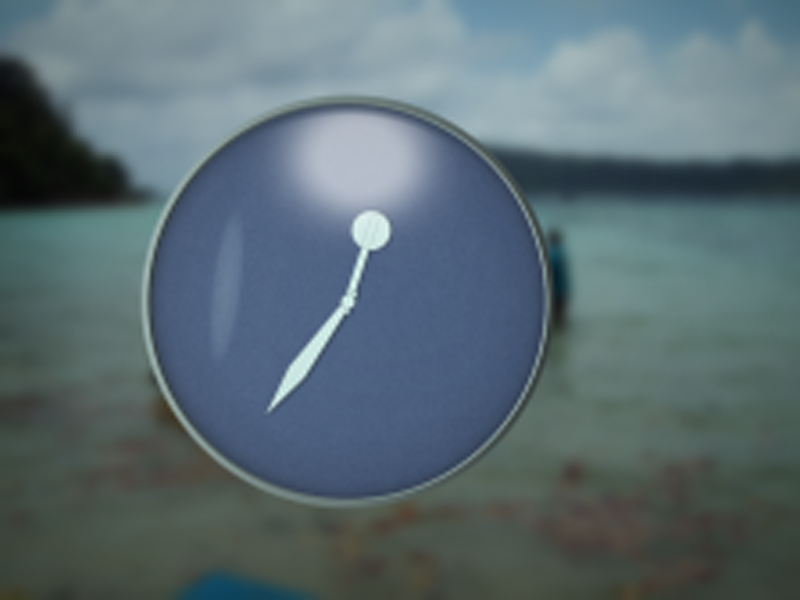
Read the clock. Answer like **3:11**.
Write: **12:36**
